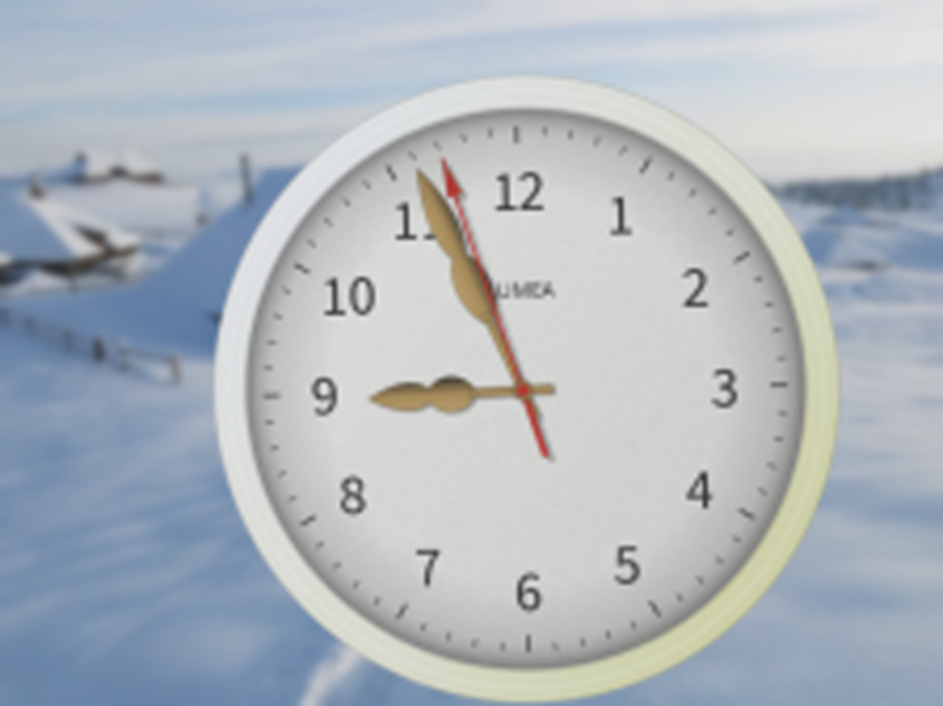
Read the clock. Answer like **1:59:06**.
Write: **8:55:57**
